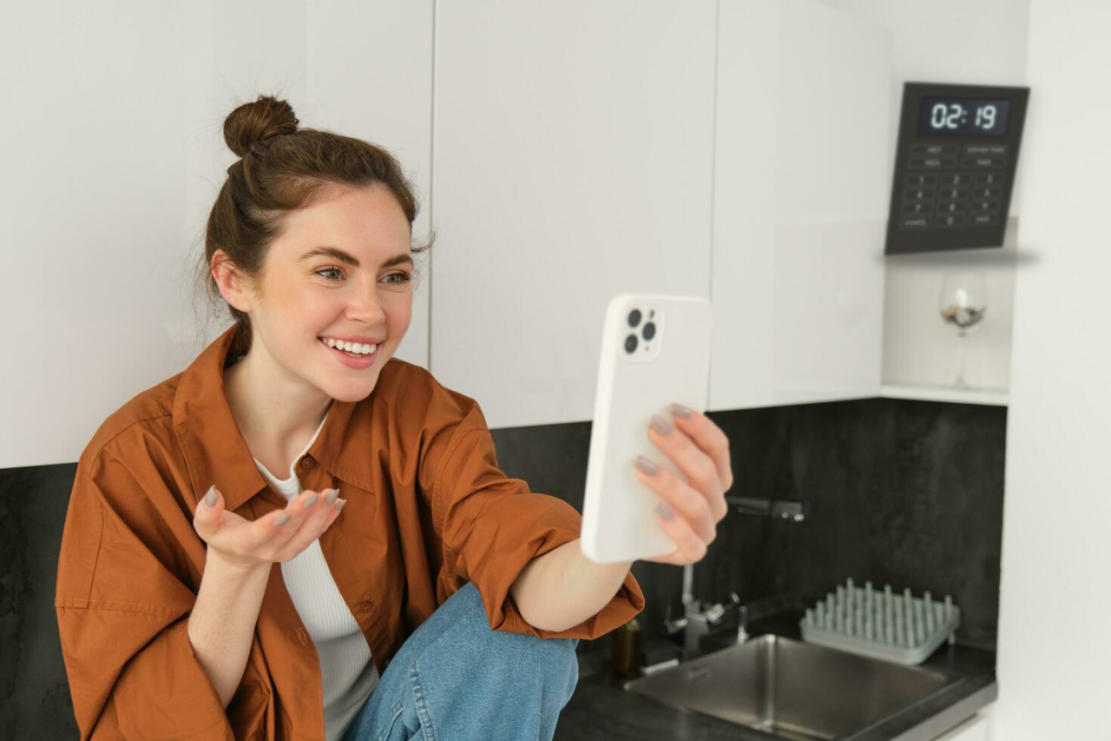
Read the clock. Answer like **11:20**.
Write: **2:19**
